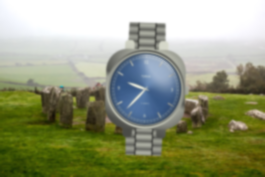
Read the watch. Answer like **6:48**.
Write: **9:37**
